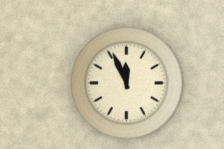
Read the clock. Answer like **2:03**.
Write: **11:56**
